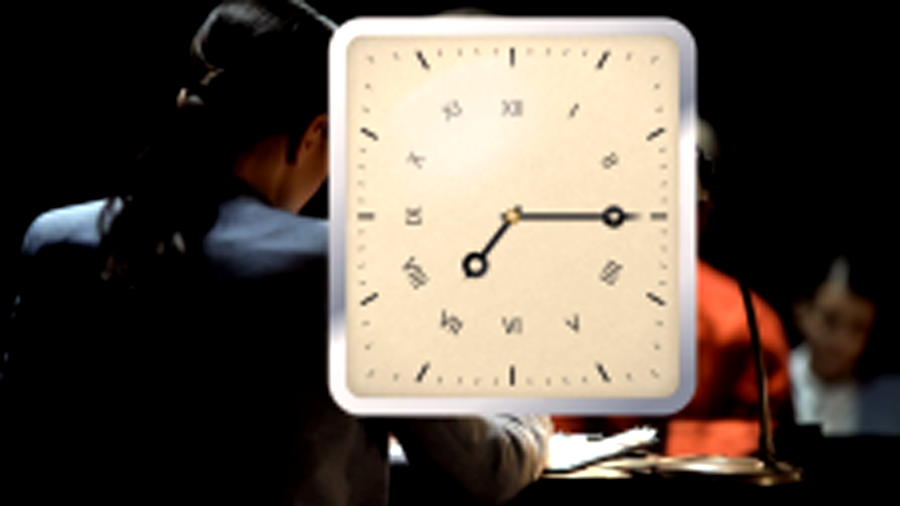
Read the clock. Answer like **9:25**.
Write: **7:15**
